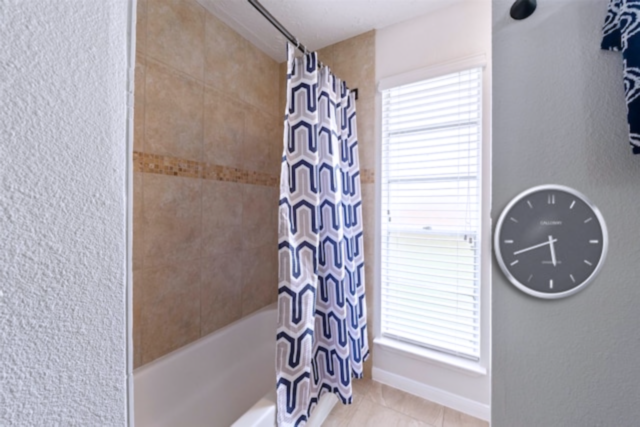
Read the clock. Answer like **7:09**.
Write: **5:42**
